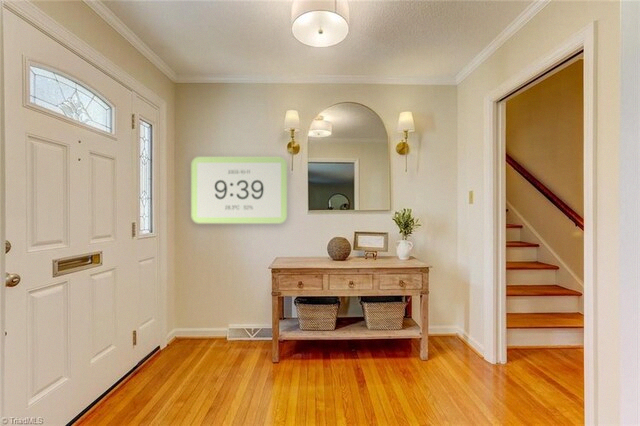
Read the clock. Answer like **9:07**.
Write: **9:39**
